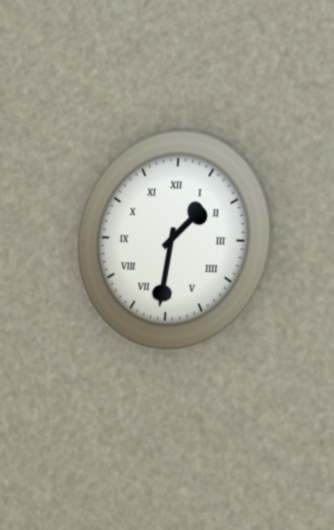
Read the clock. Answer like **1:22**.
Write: **1:31**
